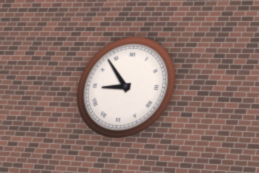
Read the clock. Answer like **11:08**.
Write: **8:53**
